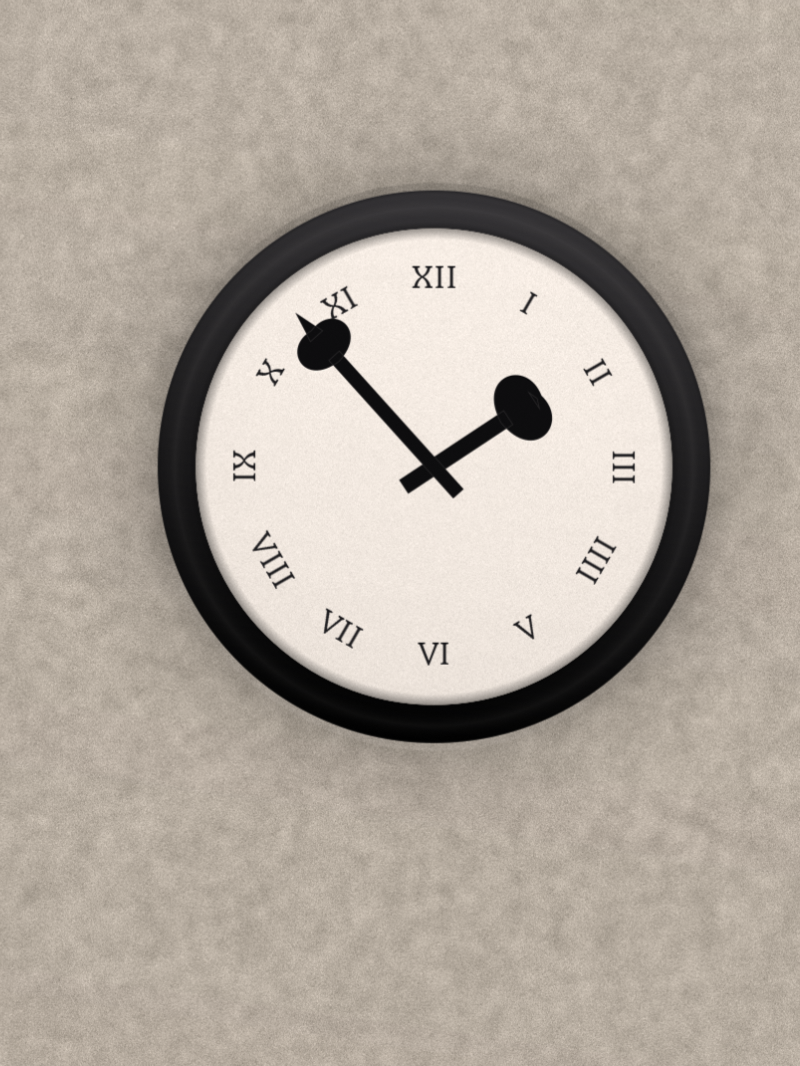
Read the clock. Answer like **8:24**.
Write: **1:53**
